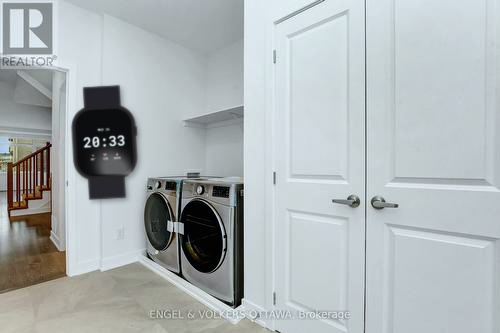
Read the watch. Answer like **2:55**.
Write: **20:33**
